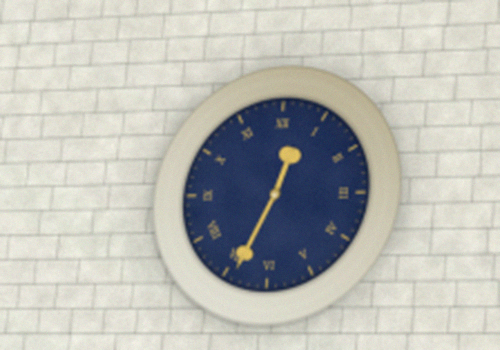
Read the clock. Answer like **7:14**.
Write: **12:34**
